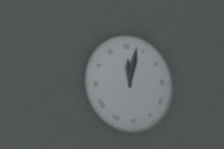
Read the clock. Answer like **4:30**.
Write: **12:03**
